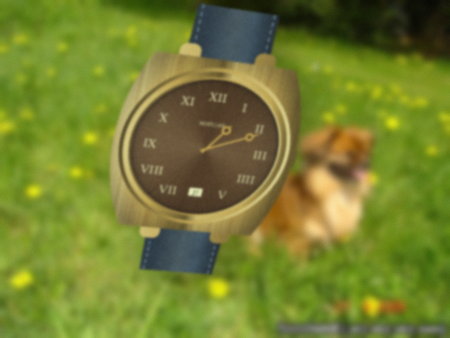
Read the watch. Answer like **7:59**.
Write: **1:11**
